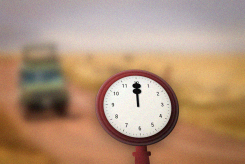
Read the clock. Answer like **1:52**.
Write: **12:00**
